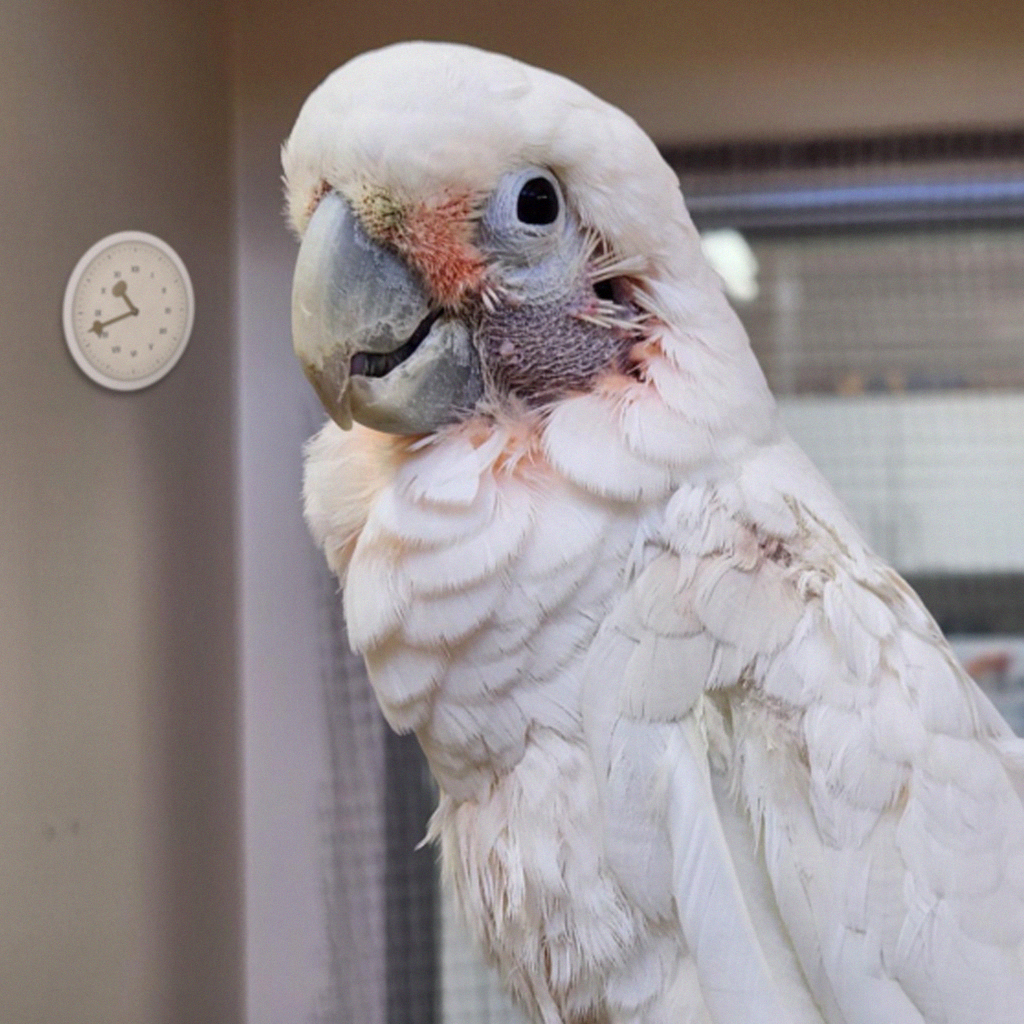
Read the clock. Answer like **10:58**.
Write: **10:42**
